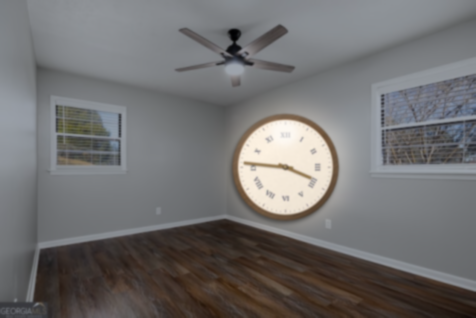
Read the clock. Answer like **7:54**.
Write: **3:46**
